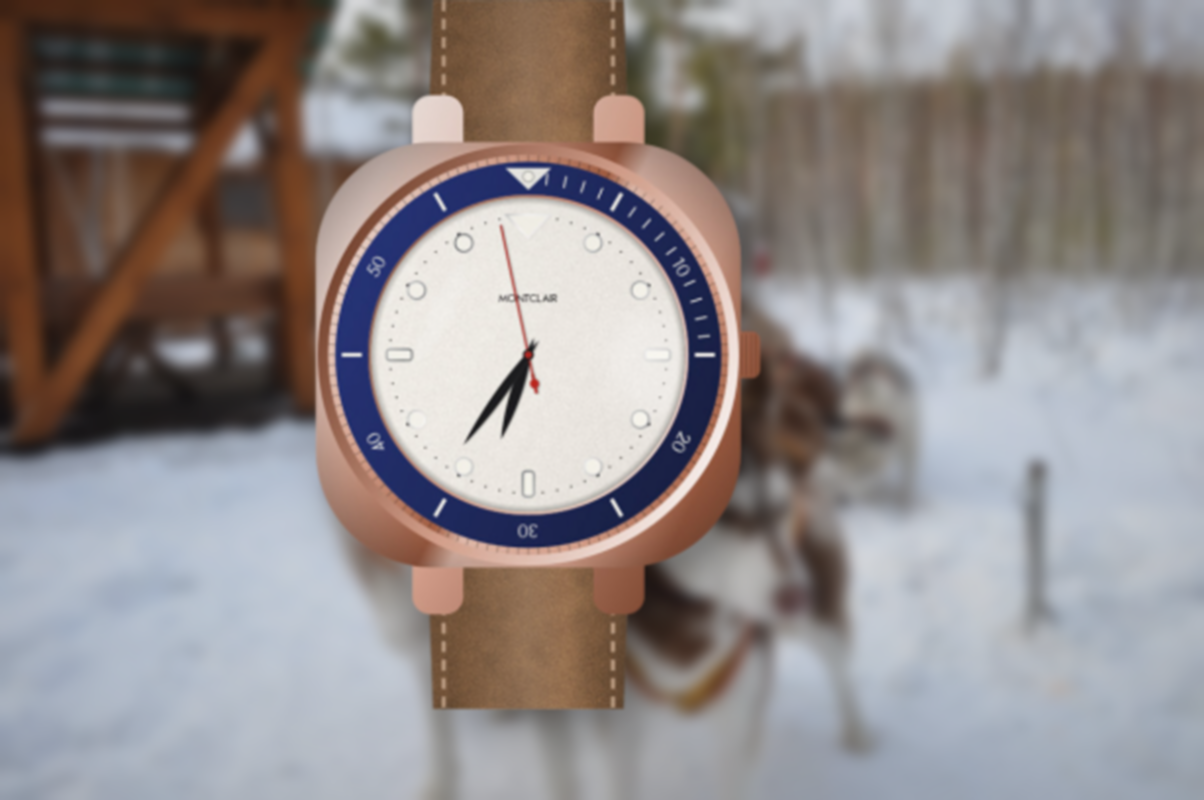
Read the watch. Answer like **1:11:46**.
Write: **6:35:58**
